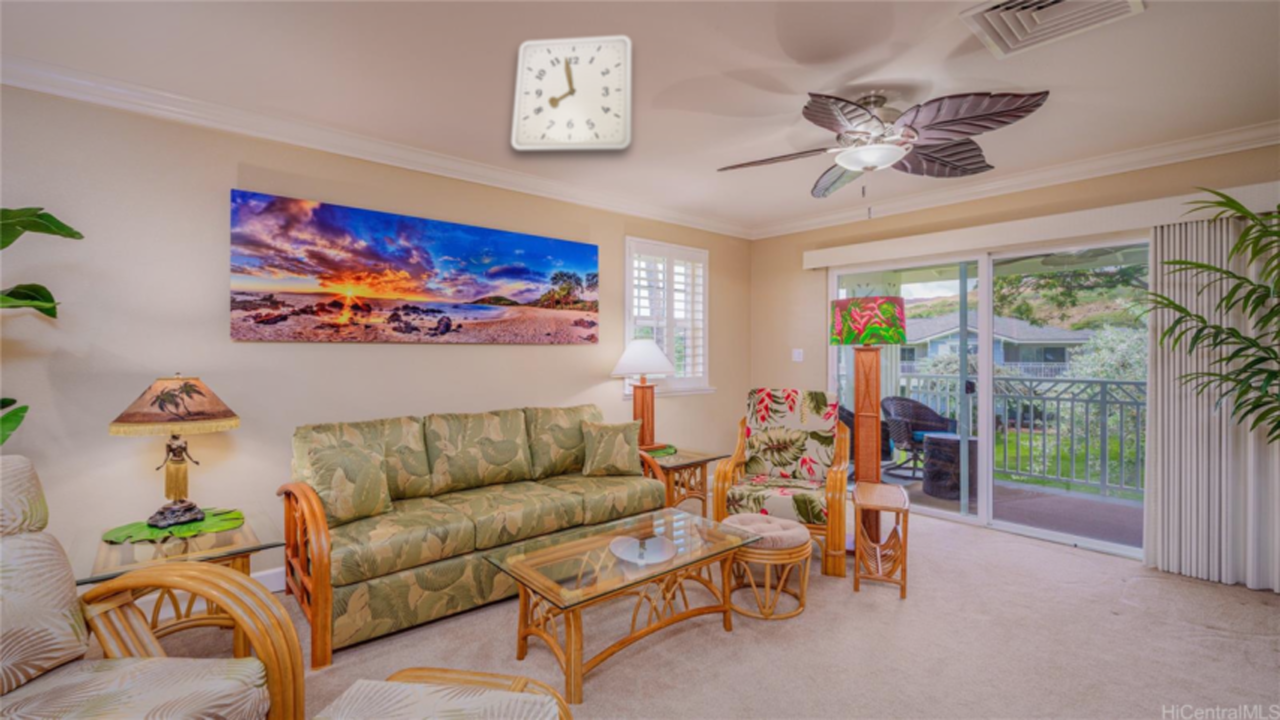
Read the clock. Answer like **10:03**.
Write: **7:58**
